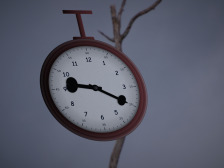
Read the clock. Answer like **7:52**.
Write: **9:20**
